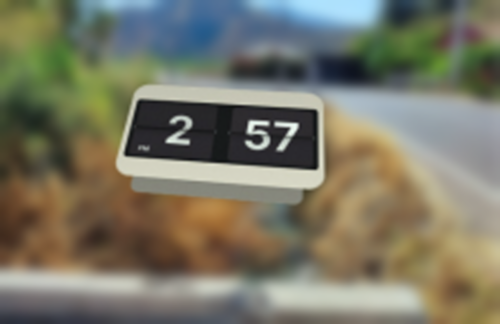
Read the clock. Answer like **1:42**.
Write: **2:57**
